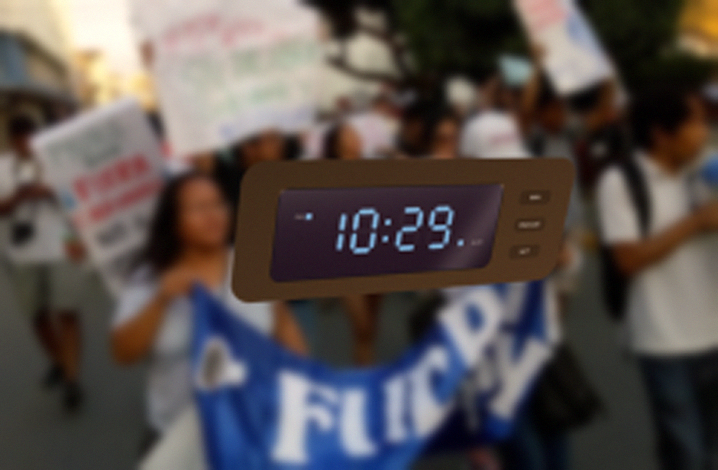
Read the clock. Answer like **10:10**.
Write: **10:29**
